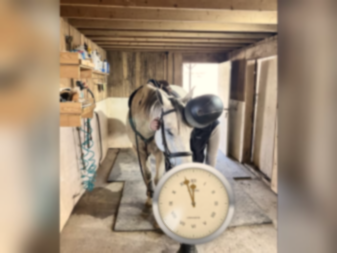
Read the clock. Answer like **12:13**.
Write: **11:57**
